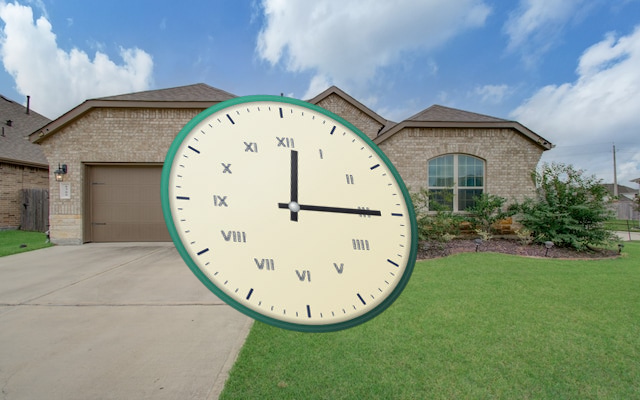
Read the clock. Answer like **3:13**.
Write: **12:15**
